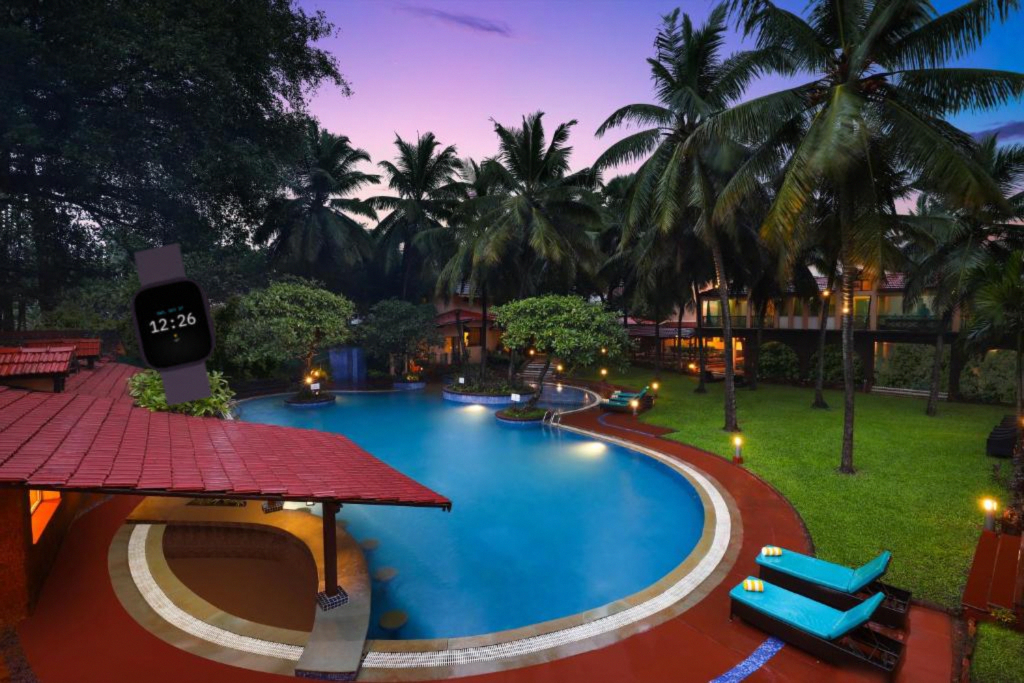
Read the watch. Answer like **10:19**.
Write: **12:26**
